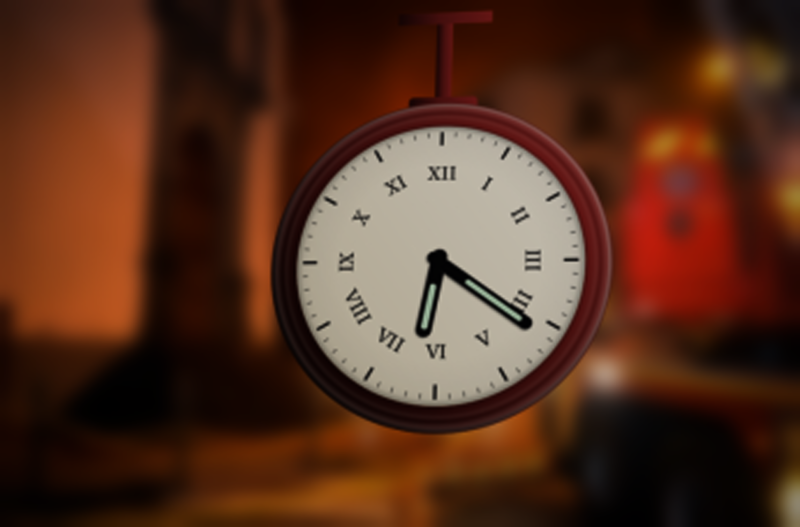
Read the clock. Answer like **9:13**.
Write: **6:21**
